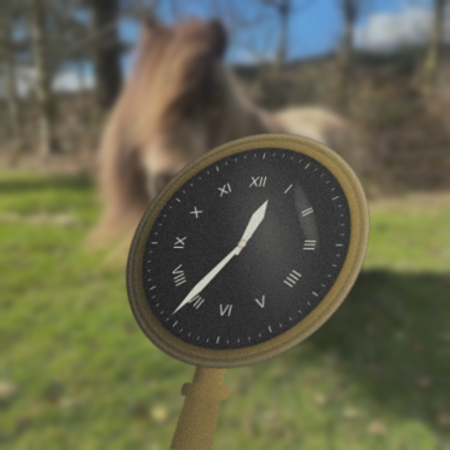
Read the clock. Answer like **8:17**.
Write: **12:36**
